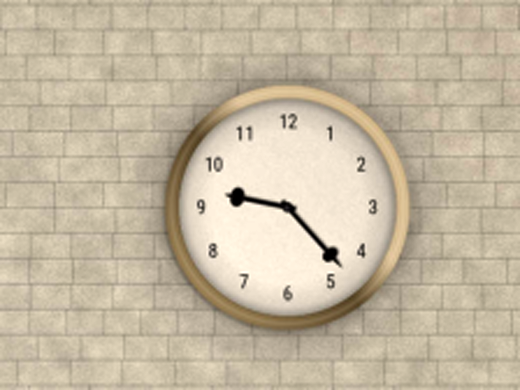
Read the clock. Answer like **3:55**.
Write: **9:23**
